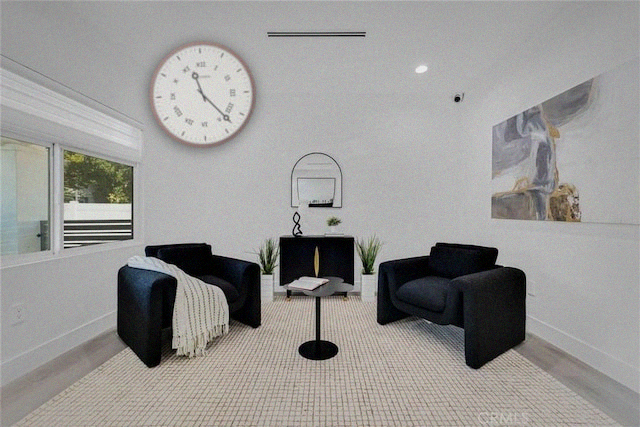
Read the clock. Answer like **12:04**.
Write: **11:23**
